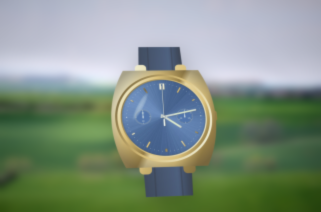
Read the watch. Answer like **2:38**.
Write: **4:13**
